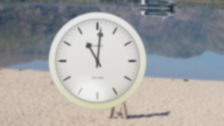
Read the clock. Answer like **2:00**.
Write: **11:01**
